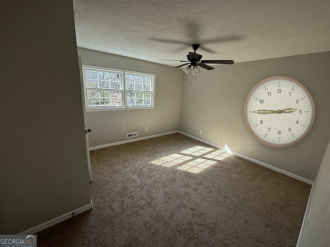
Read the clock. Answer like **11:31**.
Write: **2:45**
